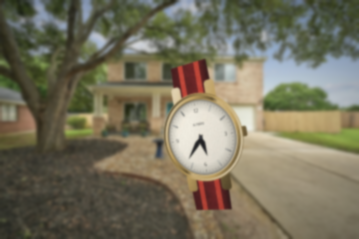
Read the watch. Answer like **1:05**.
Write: **5:37**
